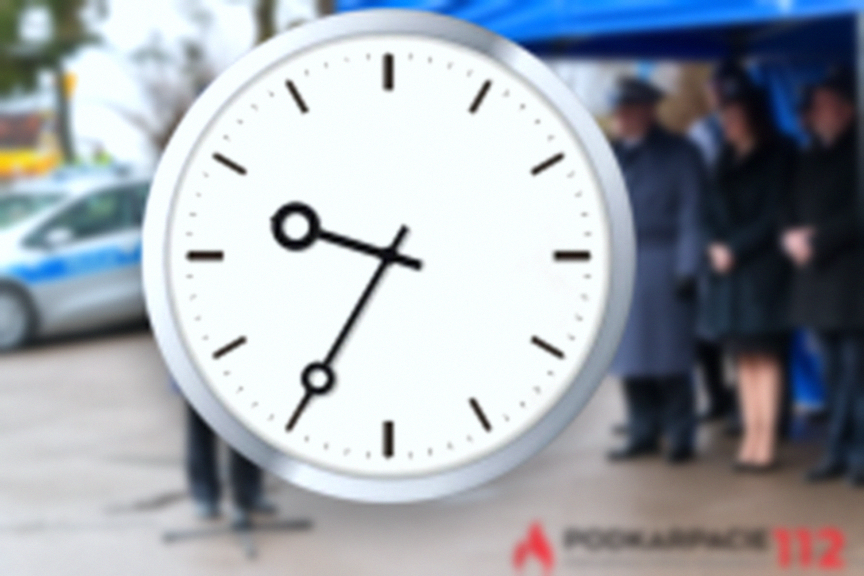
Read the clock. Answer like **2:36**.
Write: **9:35**
